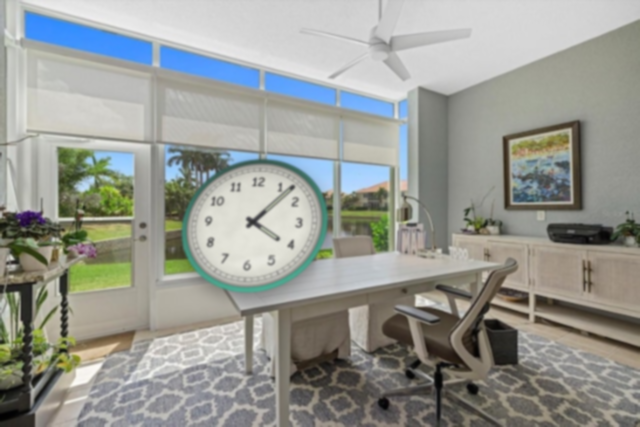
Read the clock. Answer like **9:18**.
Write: **4:07**
